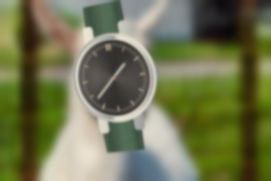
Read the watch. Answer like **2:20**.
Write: **1:38**
